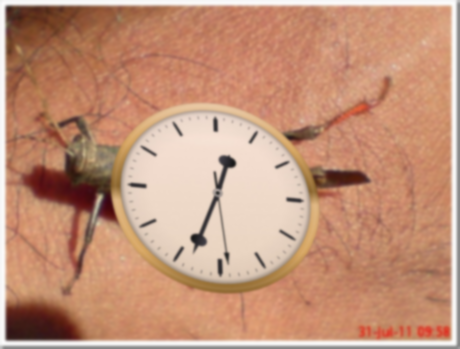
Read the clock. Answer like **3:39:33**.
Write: **12:33:29**
